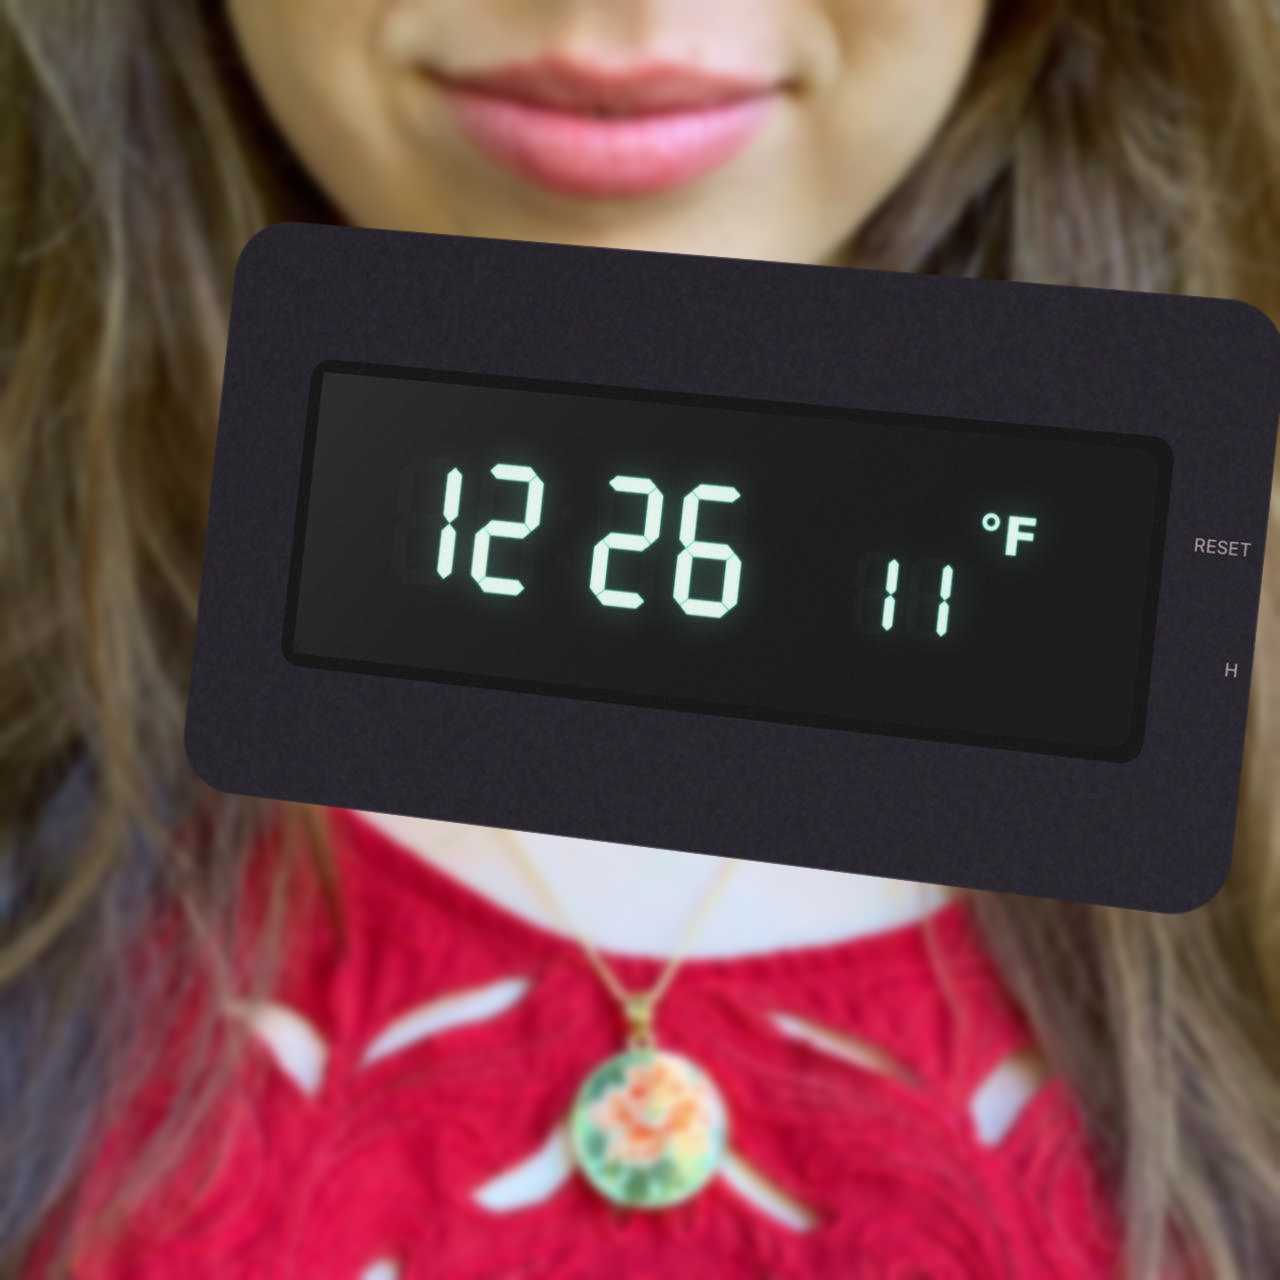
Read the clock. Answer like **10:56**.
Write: **12:26**
